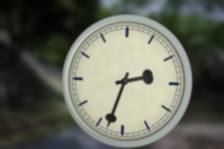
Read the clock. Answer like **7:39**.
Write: **2:33**
